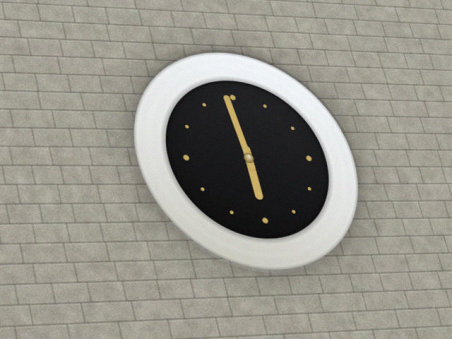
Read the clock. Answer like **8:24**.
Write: **5:59**
